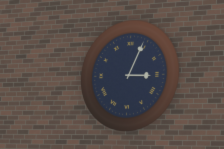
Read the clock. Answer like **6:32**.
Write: **3:04**
